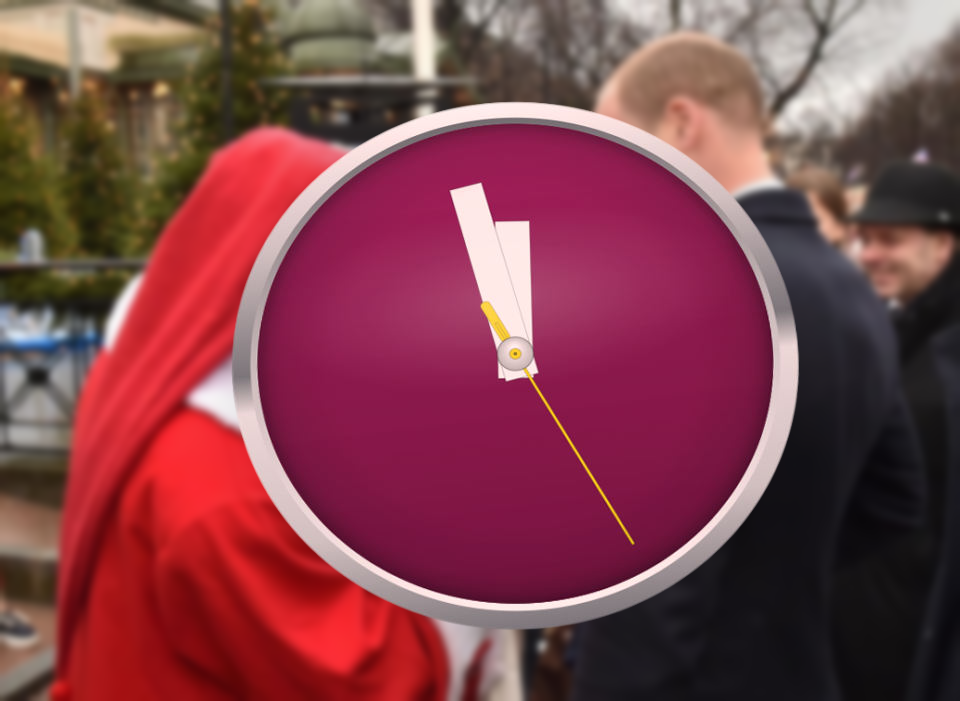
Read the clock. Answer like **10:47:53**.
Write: **11:57:25**
